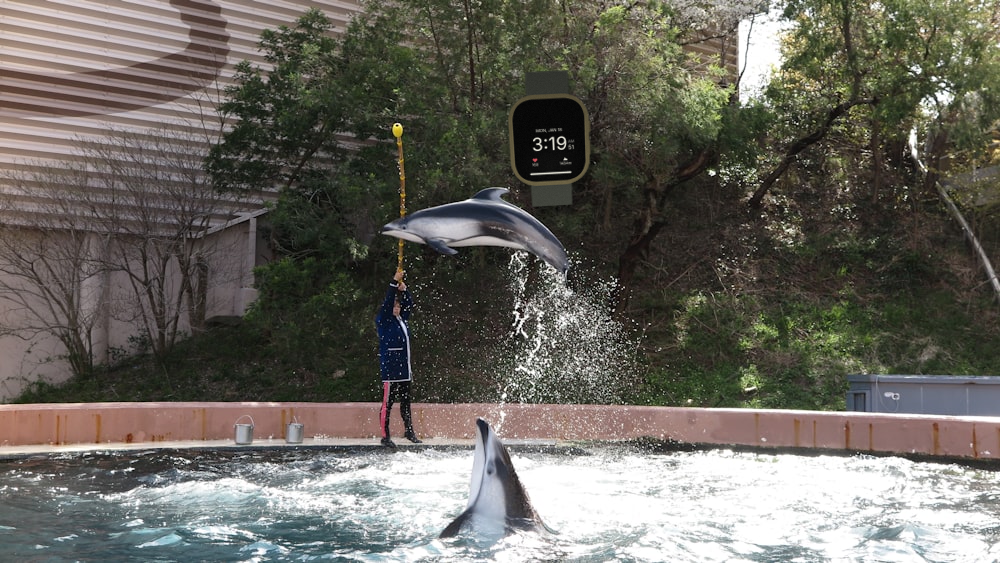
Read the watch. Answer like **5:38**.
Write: **3:19**
